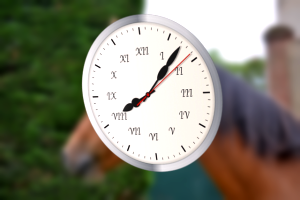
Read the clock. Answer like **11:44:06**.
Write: **8:07:09**
